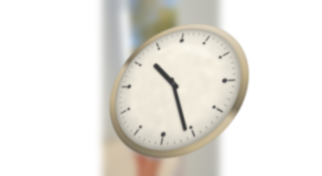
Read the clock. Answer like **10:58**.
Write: **10:26**
